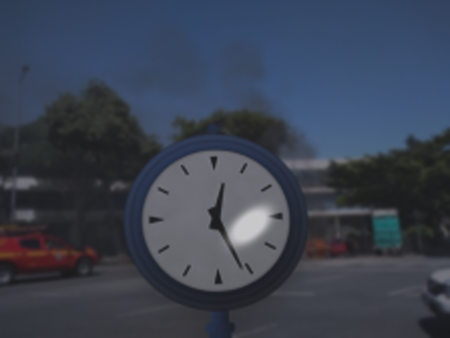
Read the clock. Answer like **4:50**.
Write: **12:26**
